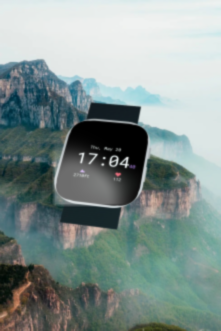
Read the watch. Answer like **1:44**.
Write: **17:04**
